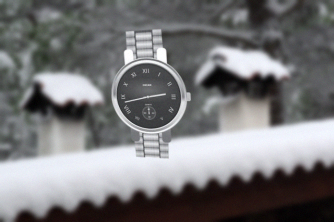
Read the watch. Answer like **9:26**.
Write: **2:43**
